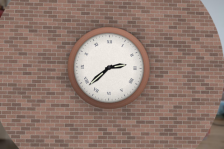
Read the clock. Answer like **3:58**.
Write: **2:38**
